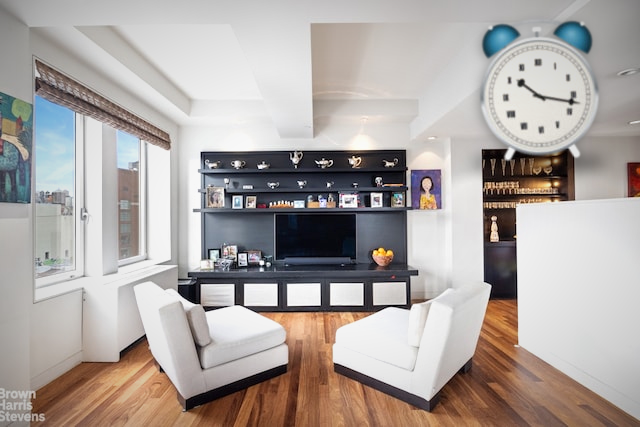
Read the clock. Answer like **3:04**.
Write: **10:17**
